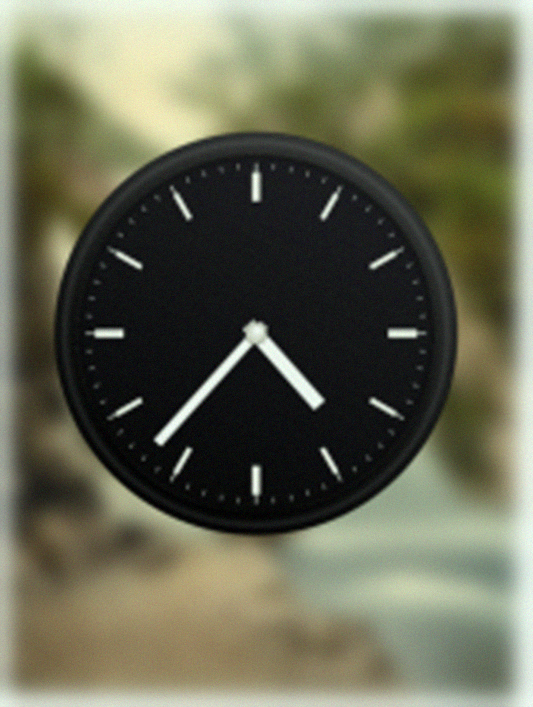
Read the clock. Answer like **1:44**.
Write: **4:37**
